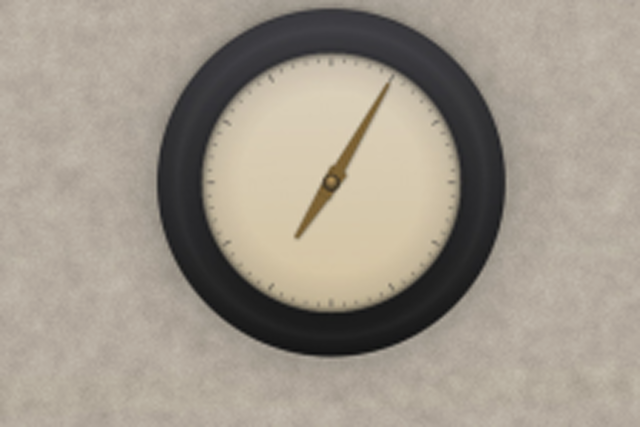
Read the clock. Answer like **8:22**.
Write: **7:05**
